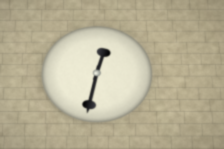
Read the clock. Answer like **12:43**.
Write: **12:32**
